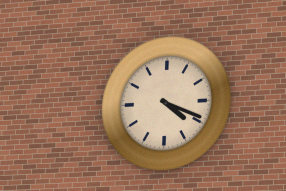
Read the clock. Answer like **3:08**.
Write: **4:19**
